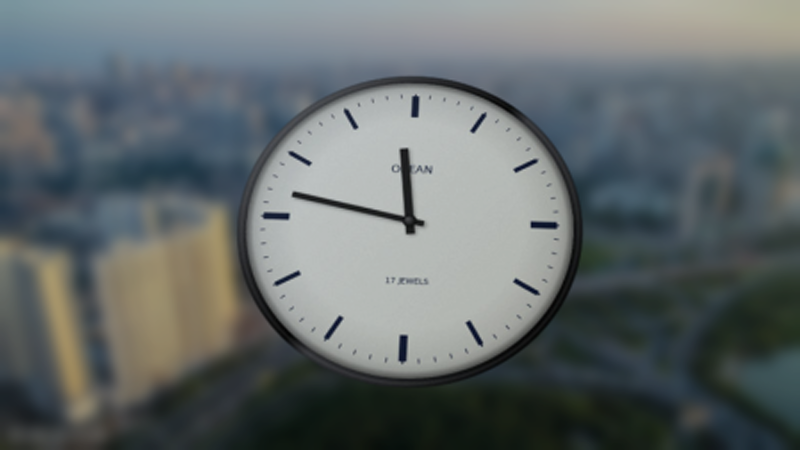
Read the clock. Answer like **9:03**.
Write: **11:47**
